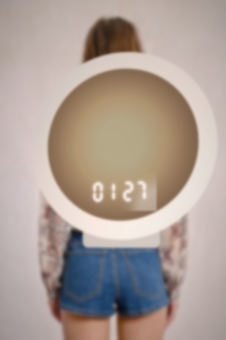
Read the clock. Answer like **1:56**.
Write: **1:27**
